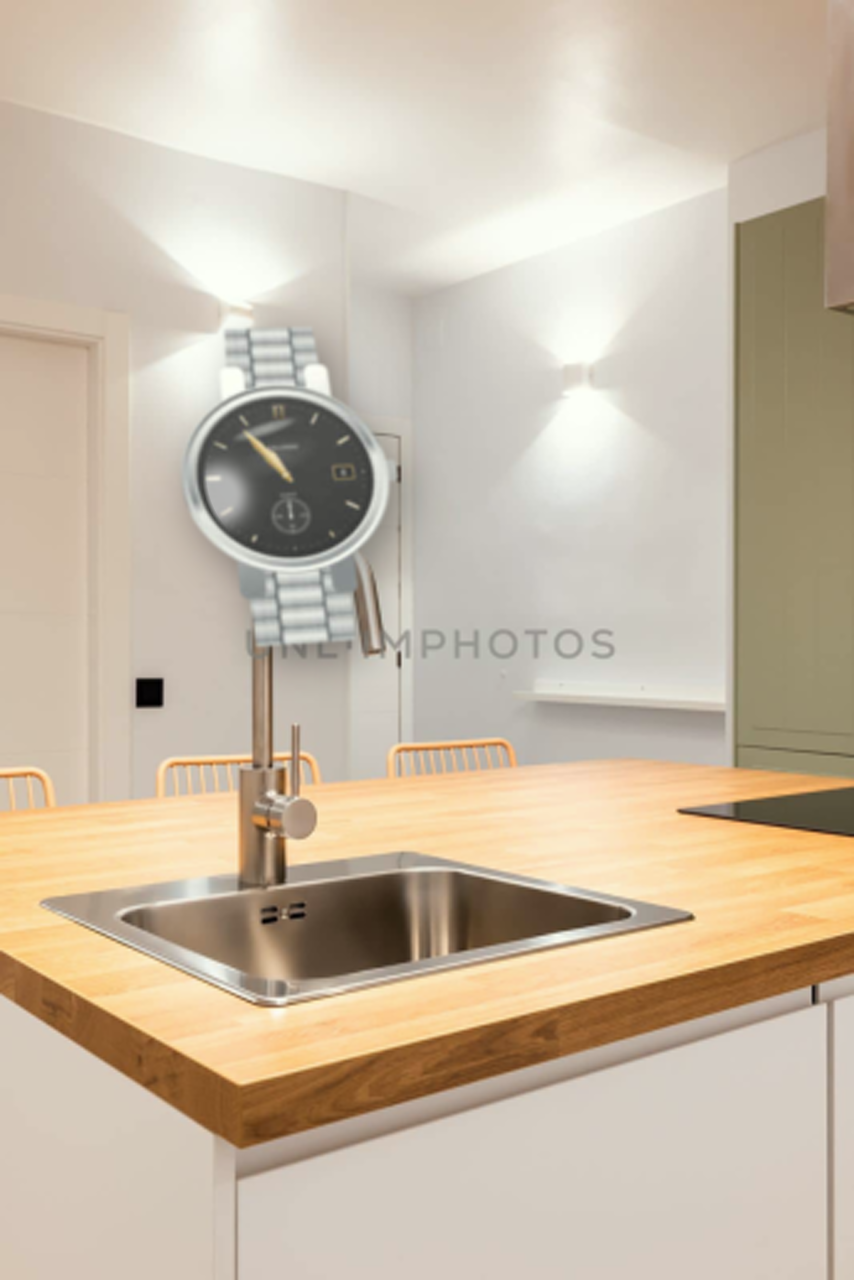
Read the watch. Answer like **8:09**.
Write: **10:54**
